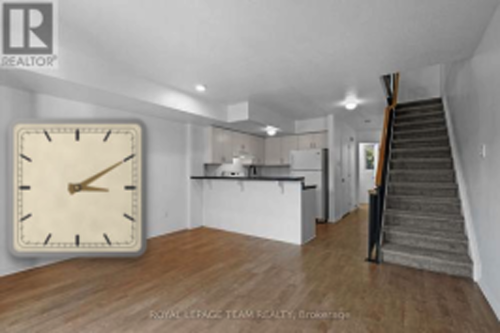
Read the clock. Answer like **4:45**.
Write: **3:10**
